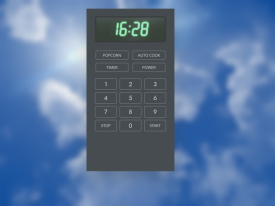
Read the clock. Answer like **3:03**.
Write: **16:28**
